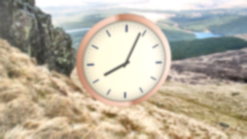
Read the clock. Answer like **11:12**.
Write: **8:04**
